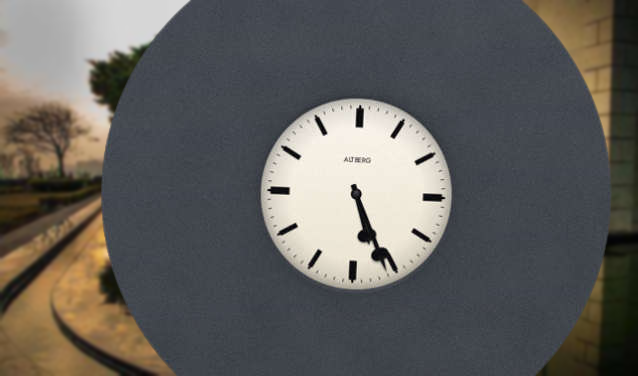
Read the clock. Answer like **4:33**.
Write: **5:26**
